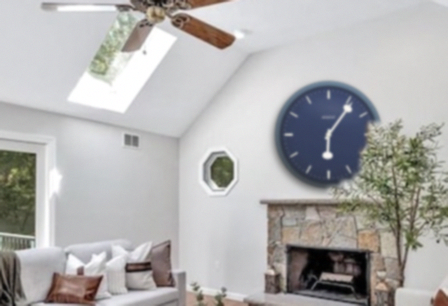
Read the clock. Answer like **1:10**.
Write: **6:06**
